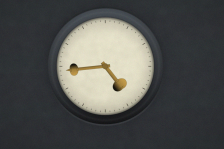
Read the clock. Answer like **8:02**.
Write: **4:44**
